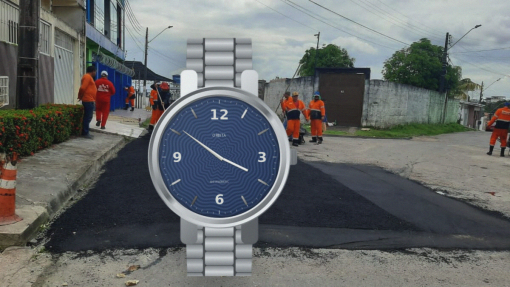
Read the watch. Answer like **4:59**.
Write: **3:51**
